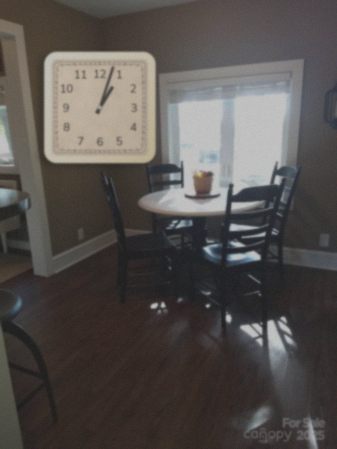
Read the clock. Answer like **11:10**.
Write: **1:03**
